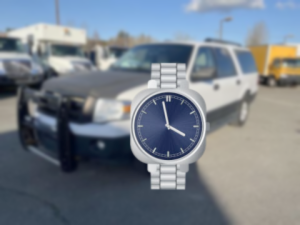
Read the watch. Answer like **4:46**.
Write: **3:58**
